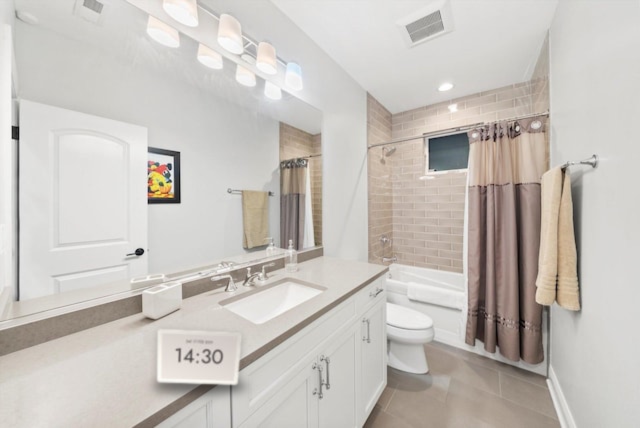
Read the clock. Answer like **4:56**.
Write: **14:30**
